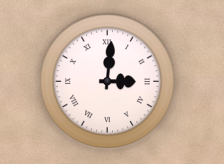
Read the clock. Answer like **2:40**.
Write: **3:01**
